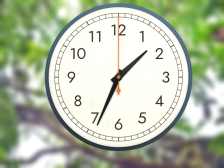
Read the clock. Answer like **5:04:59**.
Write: **1:34:00**
